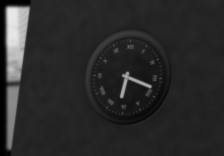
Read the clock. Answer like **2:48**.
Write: **6:18**
